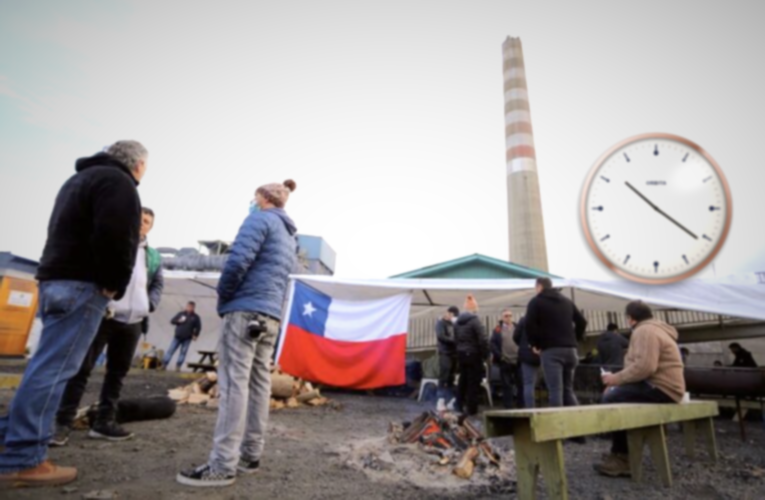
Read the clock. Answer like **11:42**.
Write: **10:21**
